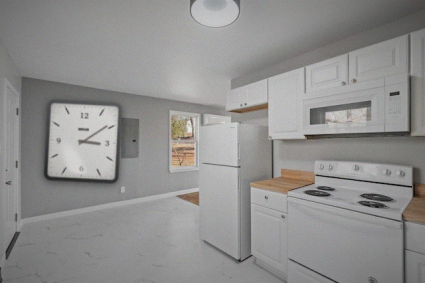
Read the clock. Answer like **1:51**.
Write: **3:09**
